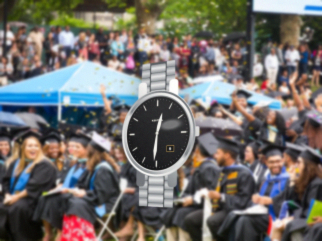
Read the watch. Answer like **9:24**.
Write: **12:31**
